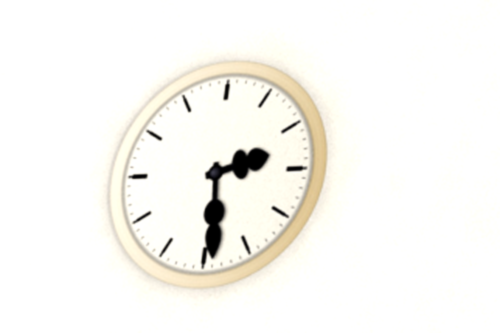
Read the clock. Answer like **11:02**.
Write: **2:29**
